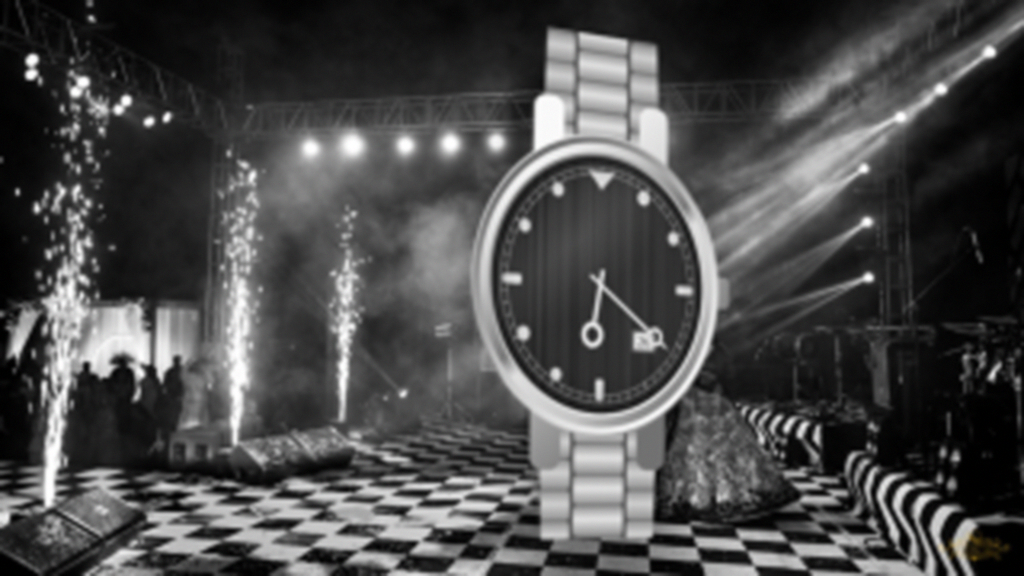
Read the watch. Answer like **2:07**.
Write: **6:21**
